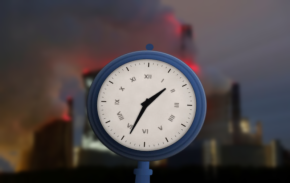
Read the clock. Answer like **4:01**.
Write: **1:34**
